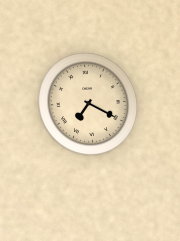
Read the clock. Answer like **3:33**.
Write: **7:20**
